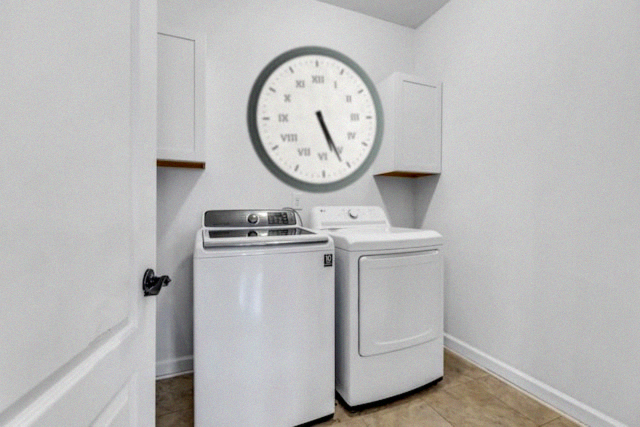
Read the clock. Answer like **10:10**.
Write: **5:26**
